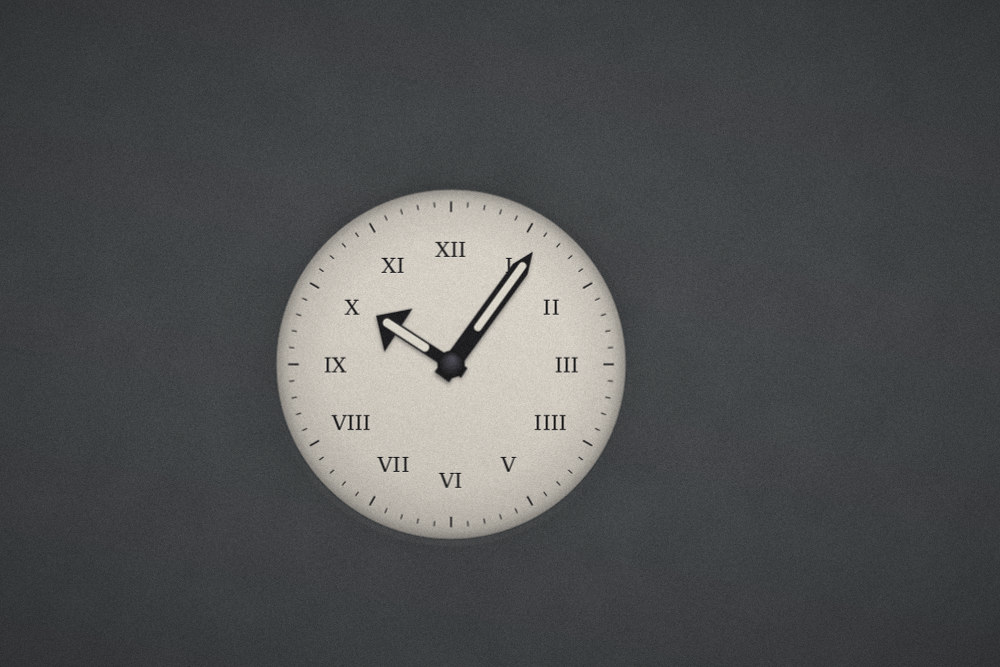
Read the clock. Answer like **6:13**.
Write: **10:06**
